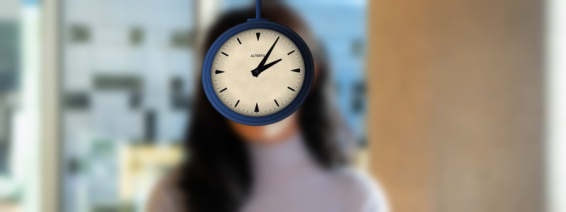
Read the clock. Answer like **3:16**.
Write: **2:05**
